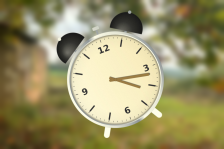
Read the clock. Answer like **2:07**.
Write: **4:17**
